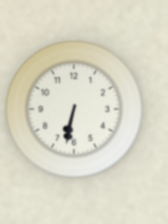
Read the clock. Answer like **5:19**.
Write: **6:32**
